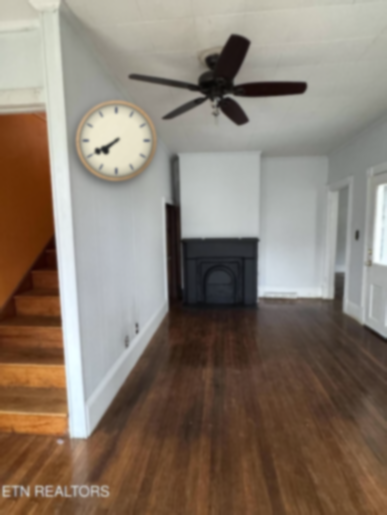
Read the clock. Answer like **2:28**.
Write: **7:40**
